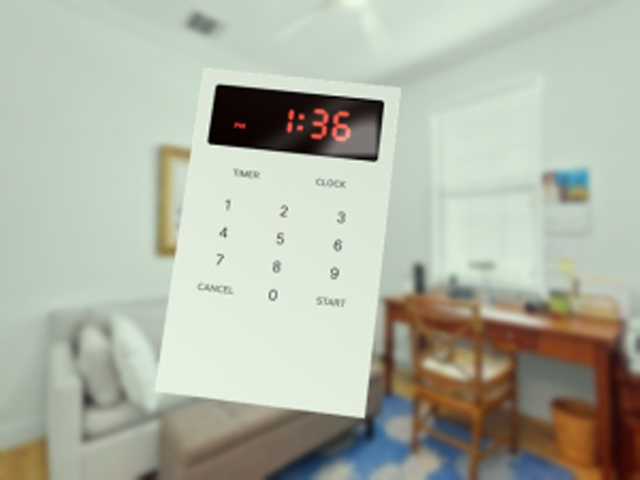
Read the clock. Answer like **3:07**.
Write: **1:36**
